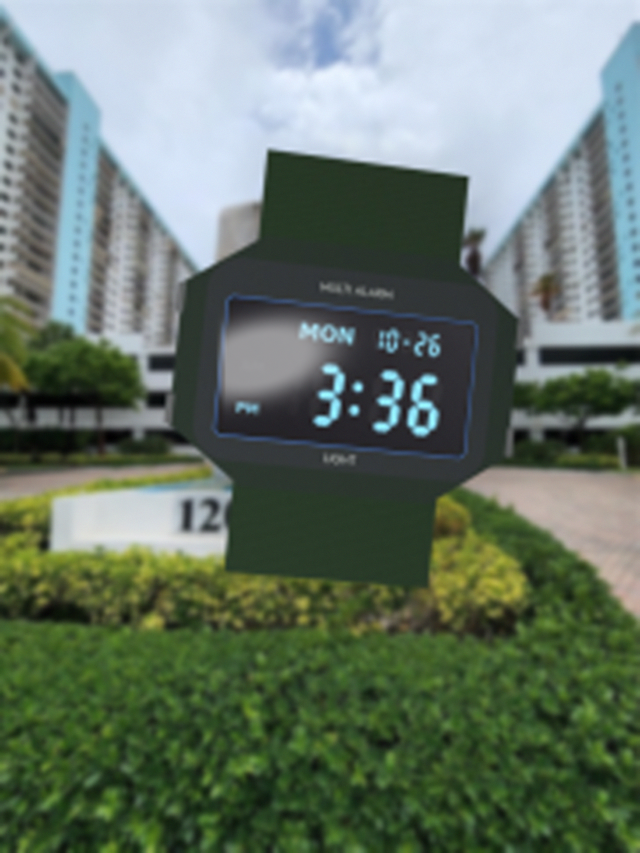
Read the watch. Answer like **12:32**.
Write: **3:36**
